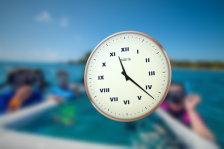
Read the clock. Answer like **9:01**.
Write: **11:22**
